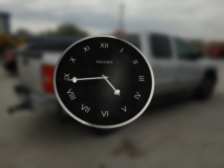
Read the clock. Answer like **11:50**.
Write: **4:44**
